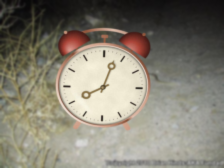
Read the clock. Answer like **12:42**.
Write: **8:03**
